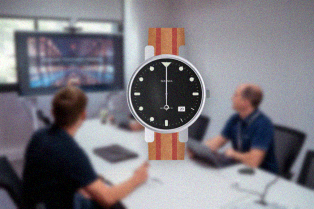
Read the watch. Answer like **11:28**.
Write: **6:00**
